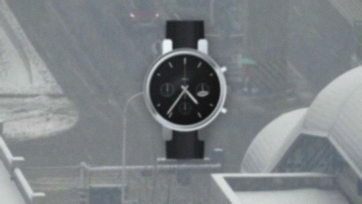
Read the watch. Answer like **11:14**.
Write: **4:36**
